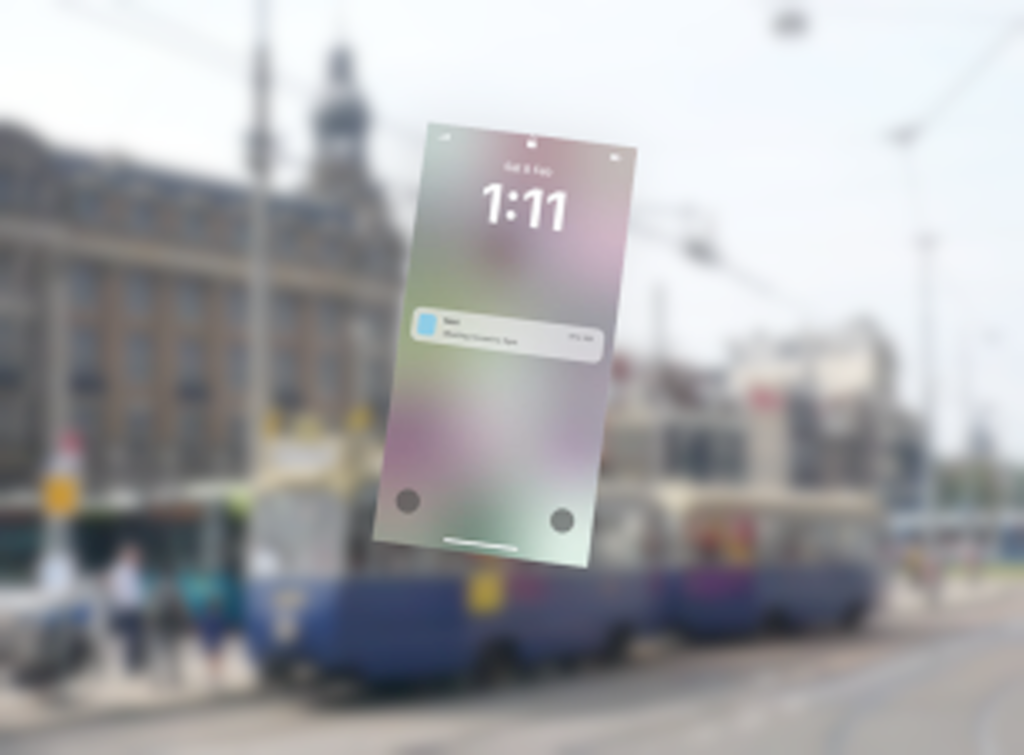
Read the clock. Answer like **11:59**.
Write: **1:11**
